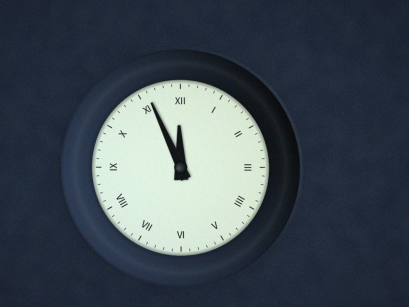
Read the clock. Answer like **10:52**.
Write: **11:56**
